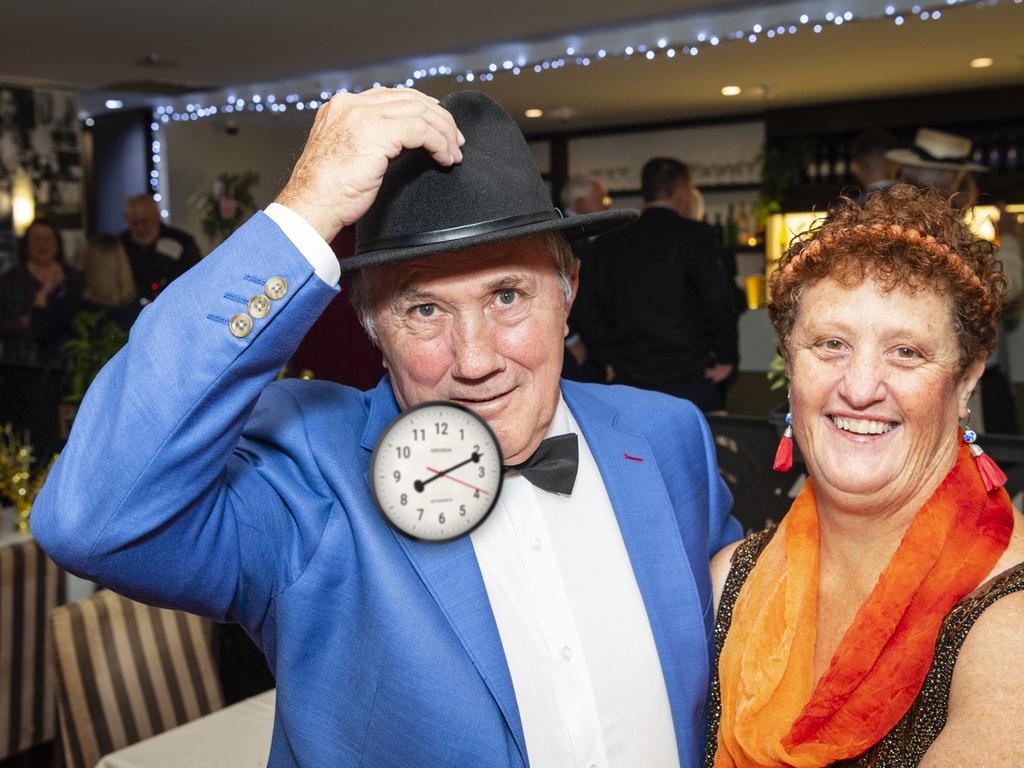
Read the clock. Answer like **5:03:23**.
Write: **8:11:19**
